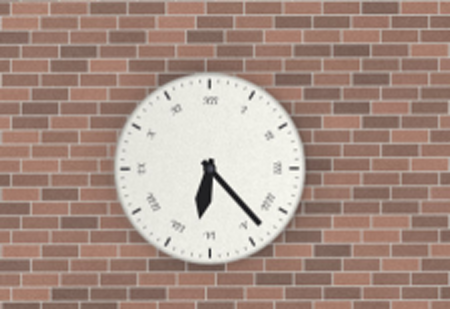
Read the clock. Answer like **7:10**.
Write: **6:23**
